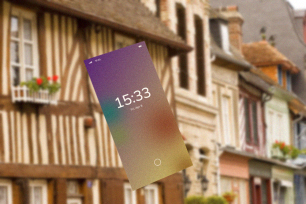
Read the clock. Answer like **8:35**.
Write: **15:33**
